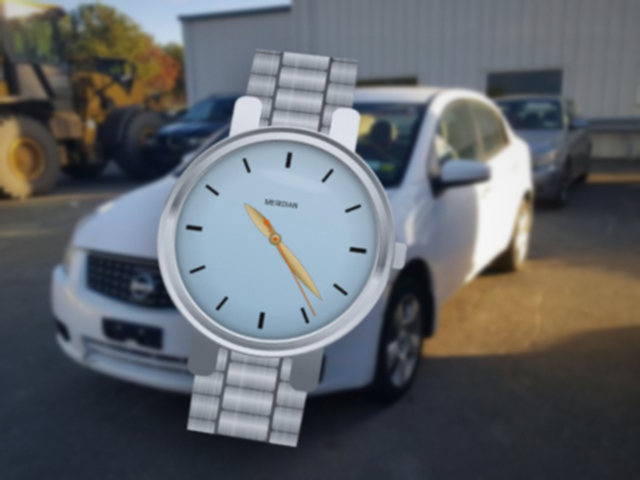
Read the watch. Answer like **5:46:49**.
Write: **10:22:24**
